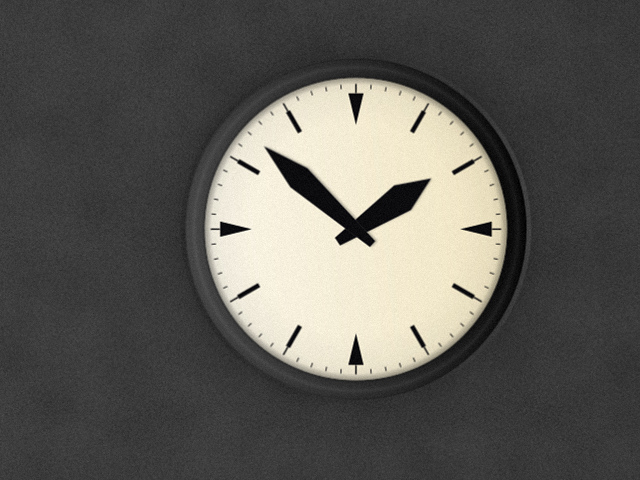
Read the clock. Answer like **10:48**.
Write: **1:52**
